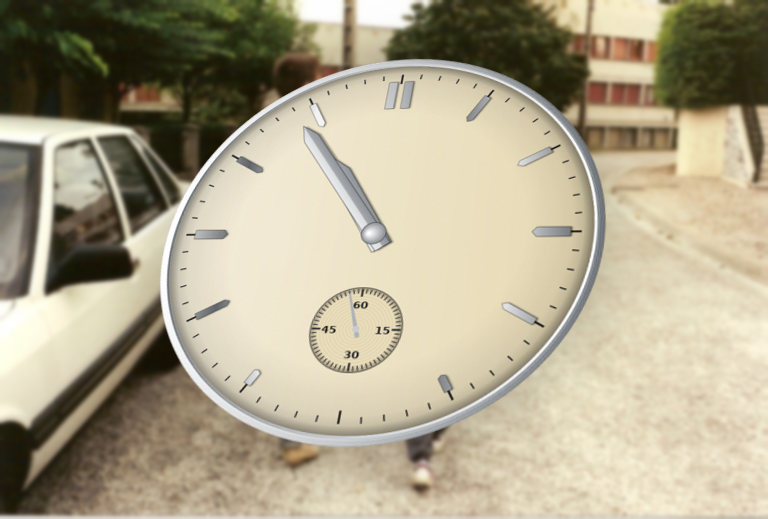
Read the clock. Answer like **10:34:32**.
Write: **10:53:57**
